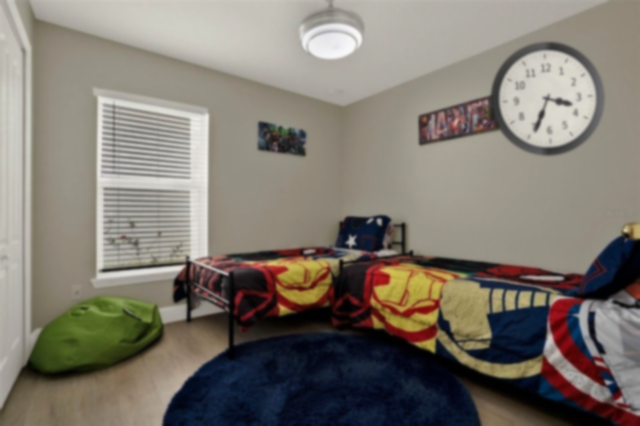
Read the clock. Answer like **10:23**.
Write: **3:34**
